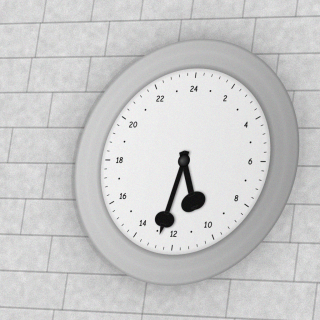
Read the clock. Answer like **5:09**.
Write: **10:32**
